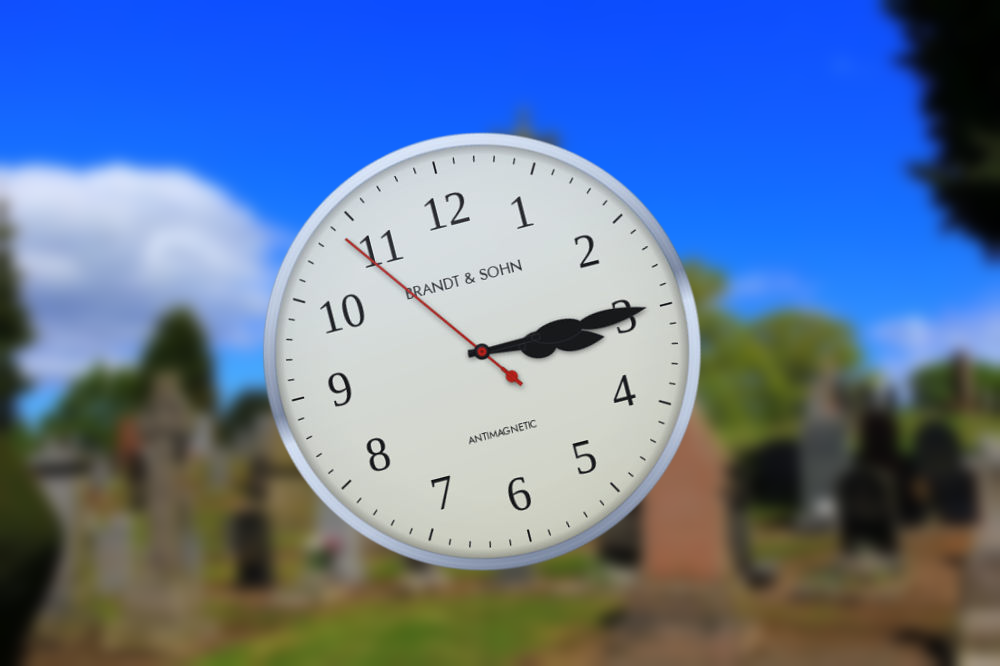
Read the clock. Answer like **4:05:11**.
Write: **3:14:54**
